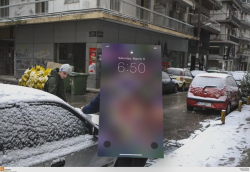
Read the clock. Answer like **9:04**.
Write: **6:50**
